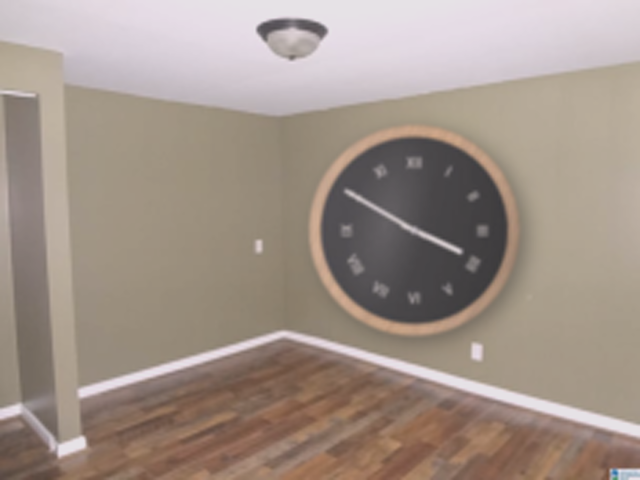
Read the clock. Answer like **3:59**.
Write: **3:50**
